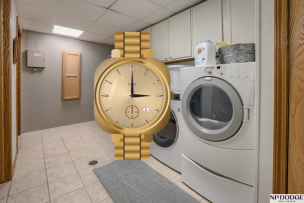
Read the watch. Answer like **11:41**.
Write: **3:00**
